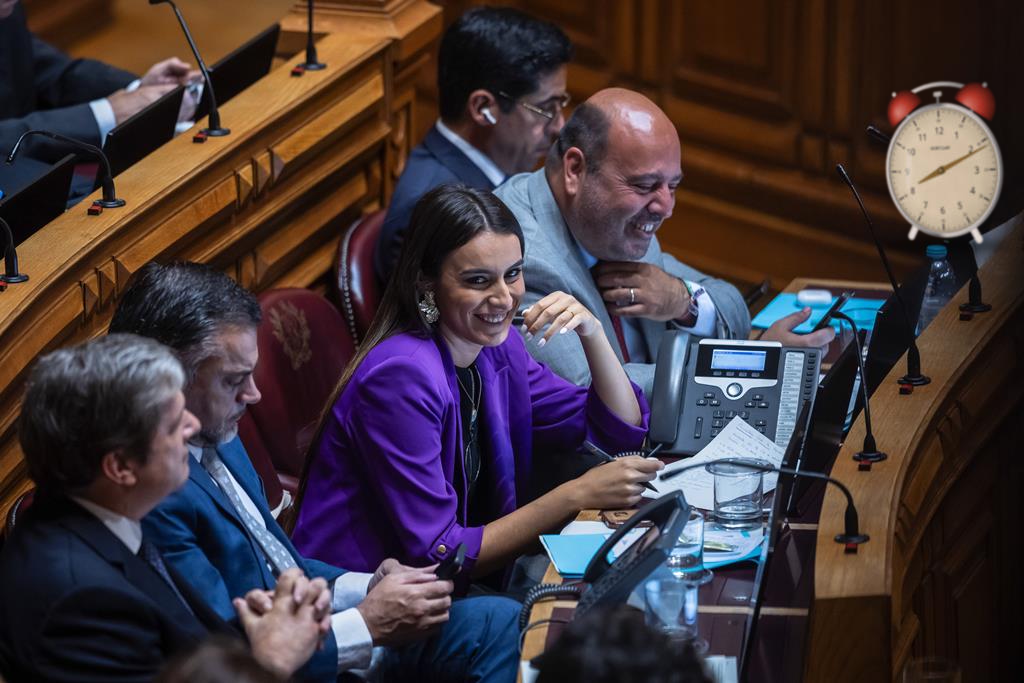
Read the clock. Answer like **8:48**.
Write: **8:11**
